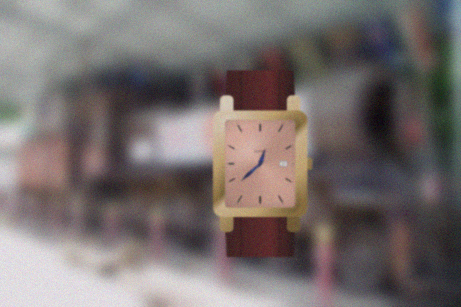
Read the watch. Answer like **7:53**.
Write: **12:38**
